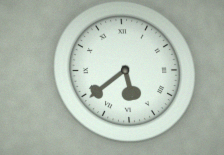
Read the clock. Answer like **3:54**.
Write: **5:39**
